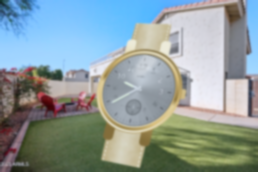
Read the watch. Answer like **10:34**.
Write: **9:39**
